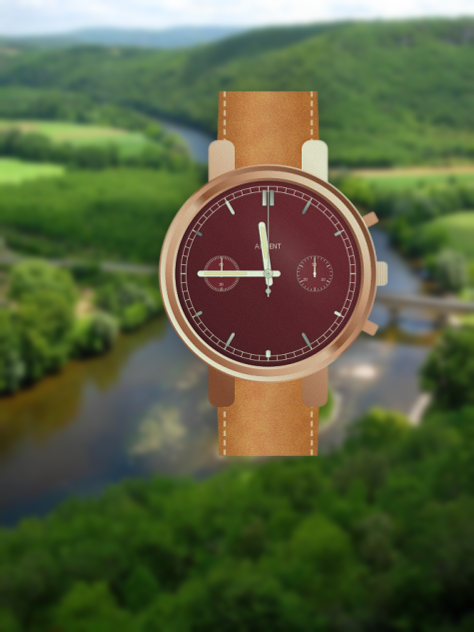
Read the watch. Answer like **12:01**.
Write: **11:45**
